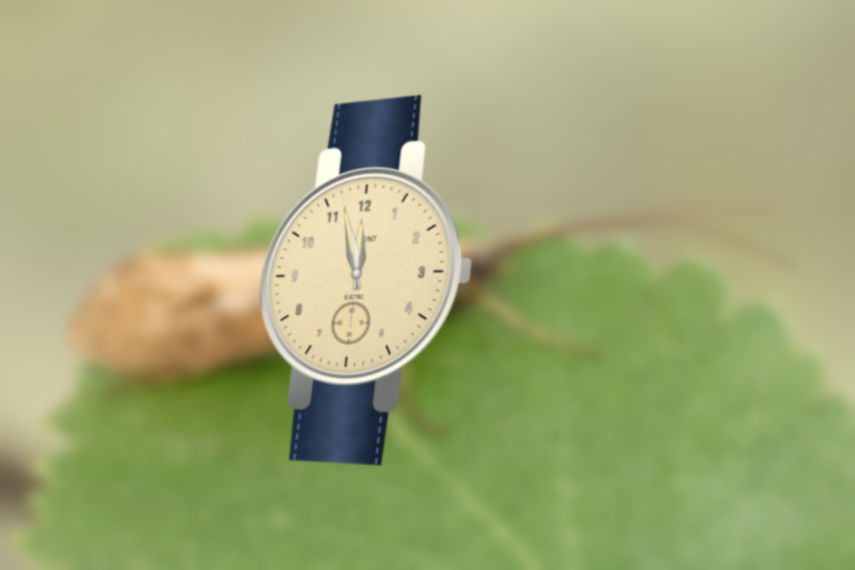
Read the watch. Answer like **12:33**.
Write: **11:57**
